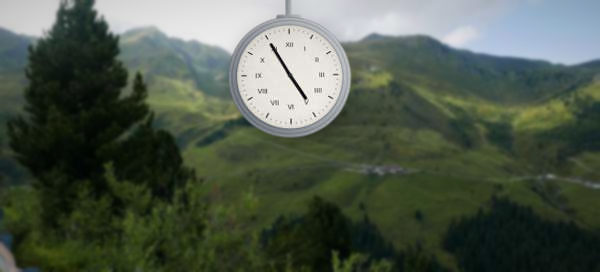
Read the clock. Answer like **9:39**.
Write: **4:55**
